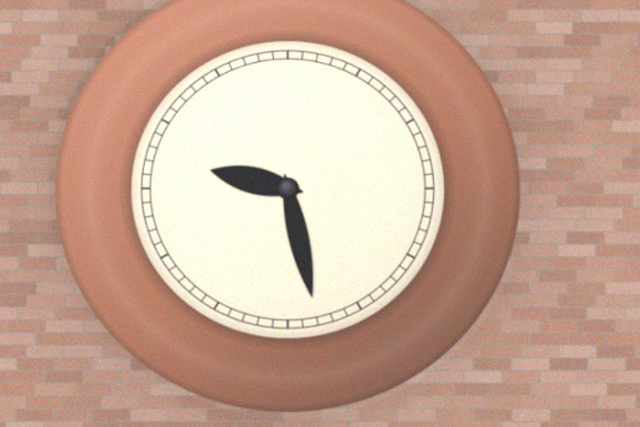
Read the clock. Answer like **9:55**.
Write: **9:28**
